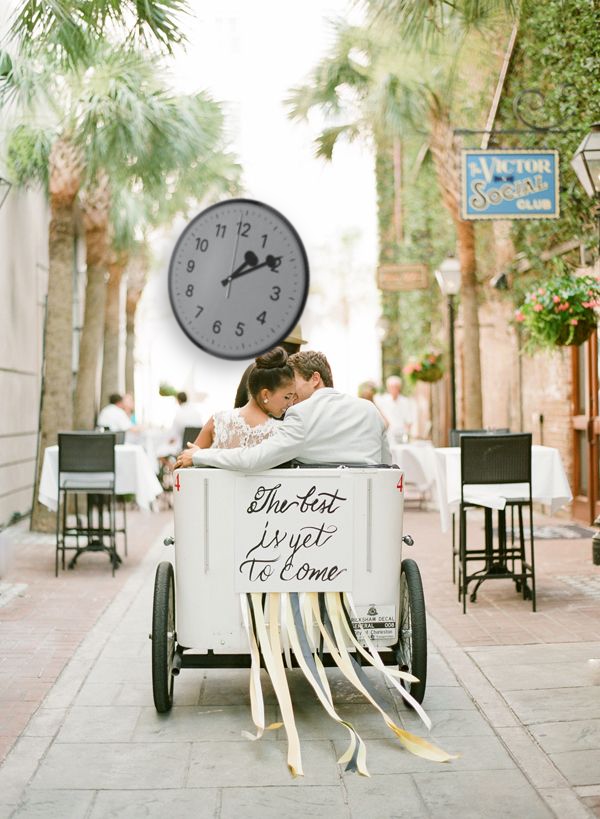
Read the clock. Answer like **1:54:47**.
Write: **1:08:59**
